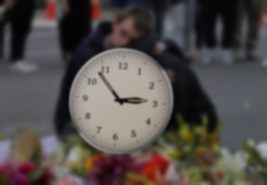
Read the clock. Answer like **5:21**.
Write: **2:53**
